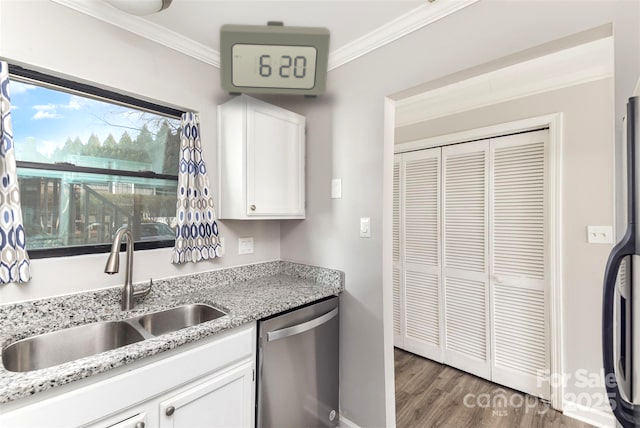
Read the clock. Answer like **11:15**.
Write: **6:20**
